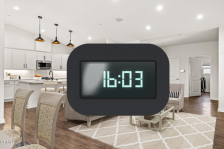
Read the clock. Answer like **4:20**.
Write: **16:03**
